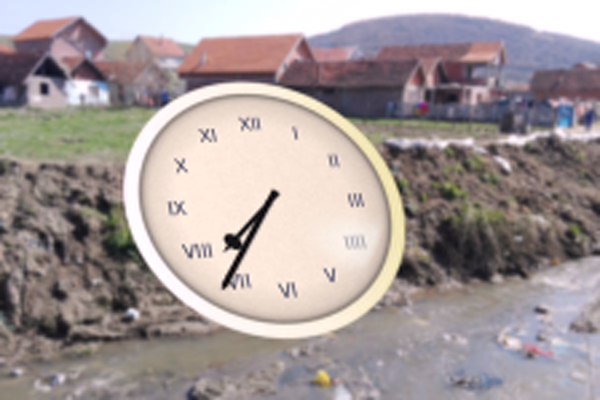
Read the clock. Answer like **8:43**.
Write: **7:36**
